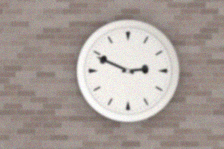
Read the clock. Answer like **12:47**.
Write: **2:49**
